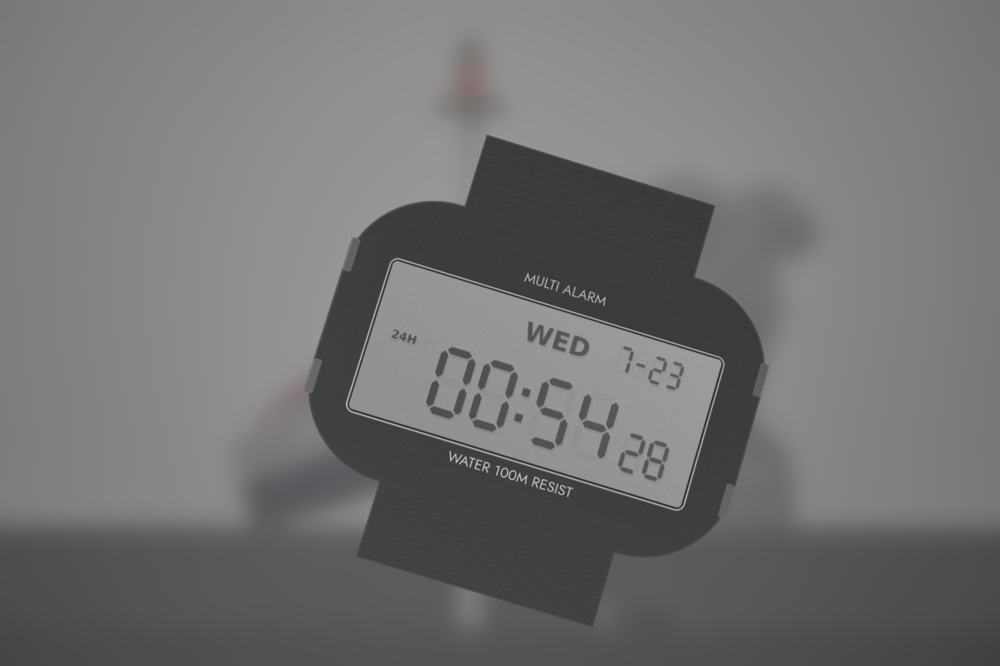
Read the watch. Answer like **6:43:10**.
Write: **0:54:28**
